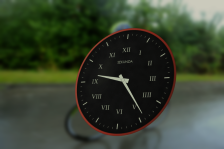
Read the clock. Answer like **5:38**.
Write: **9:24**
